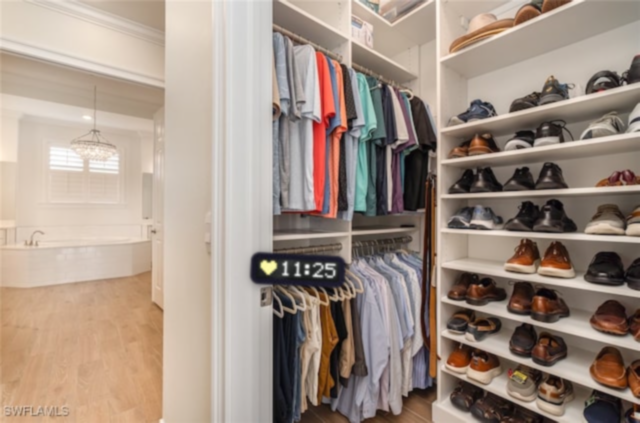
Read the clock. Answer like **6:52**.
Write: **11:25**
